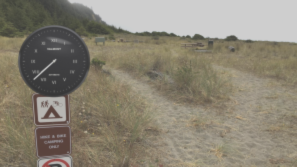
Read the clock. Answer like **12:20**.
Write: **7:38**
